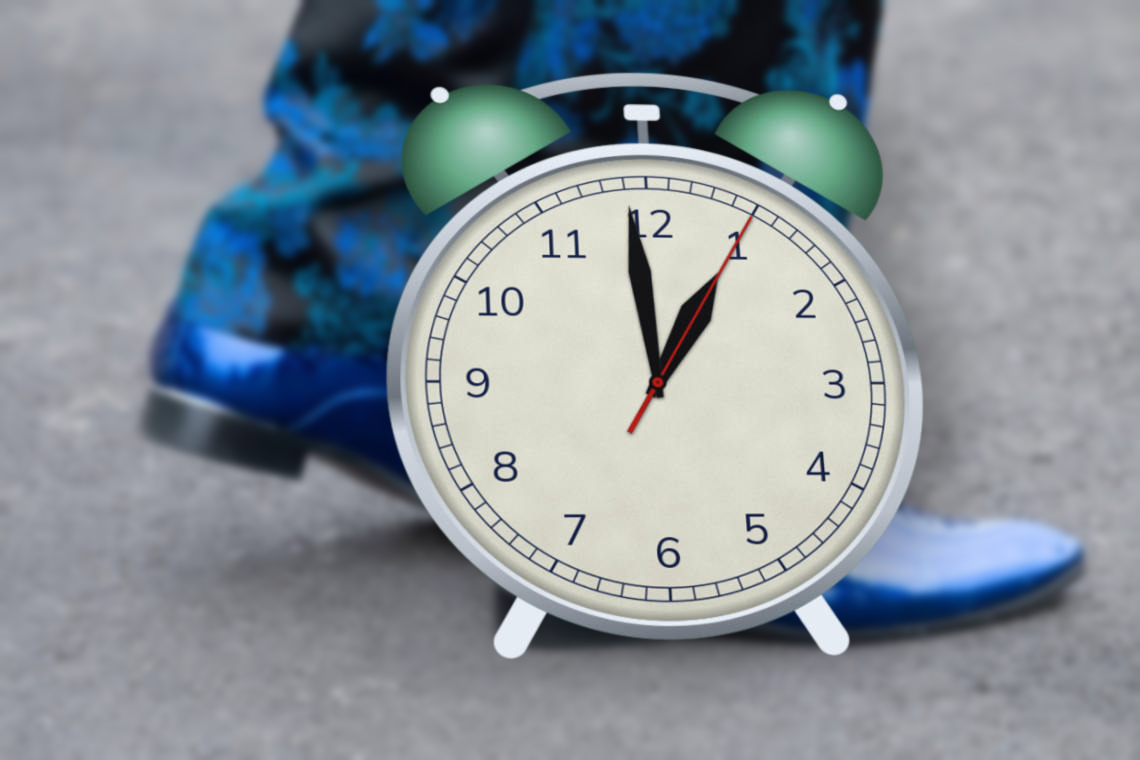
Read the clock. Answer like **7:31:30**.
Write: **12:59:05**
